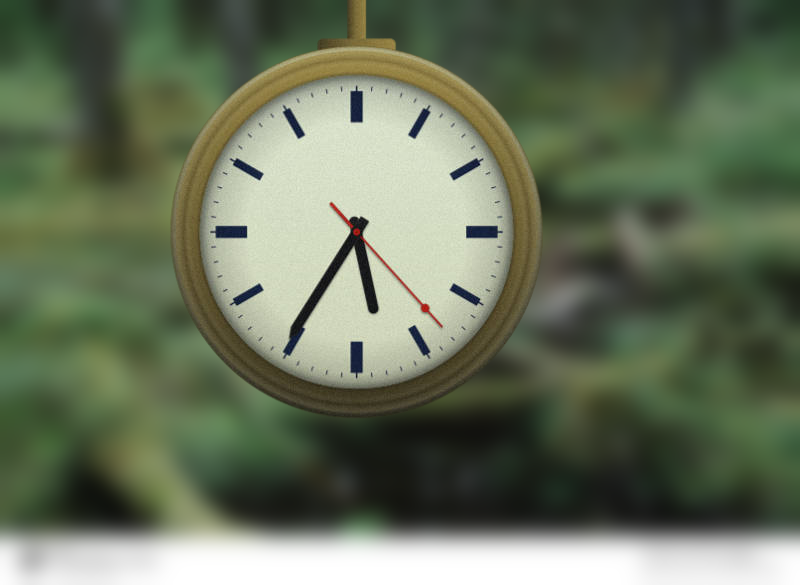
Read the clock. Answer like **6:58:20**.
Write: **5:35:23**
